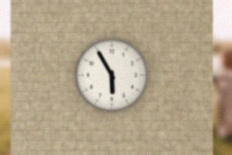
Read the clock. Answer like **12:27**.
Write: **5:55**
